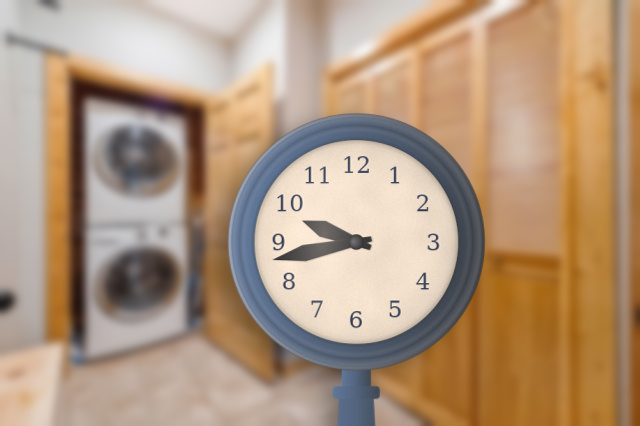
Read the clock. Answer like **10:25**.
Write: **9:43**
